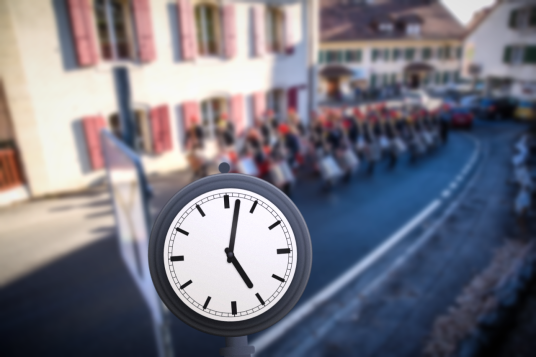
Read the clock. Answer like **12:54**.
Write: **5:02**
